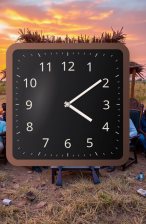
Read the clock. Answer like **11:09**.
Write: **4:09**
